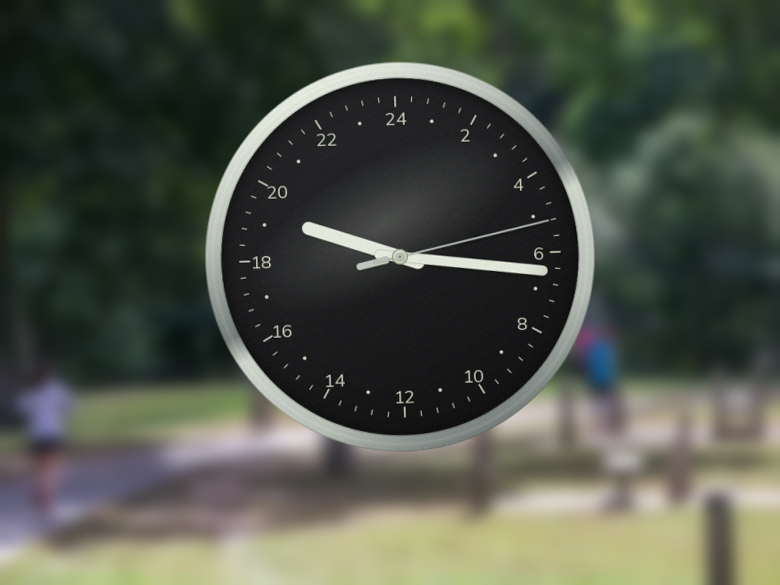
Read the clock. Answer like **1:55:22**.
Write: **19:16:13**
